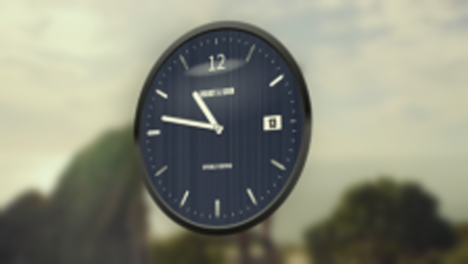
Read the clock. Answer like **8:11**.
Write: **10:47**
